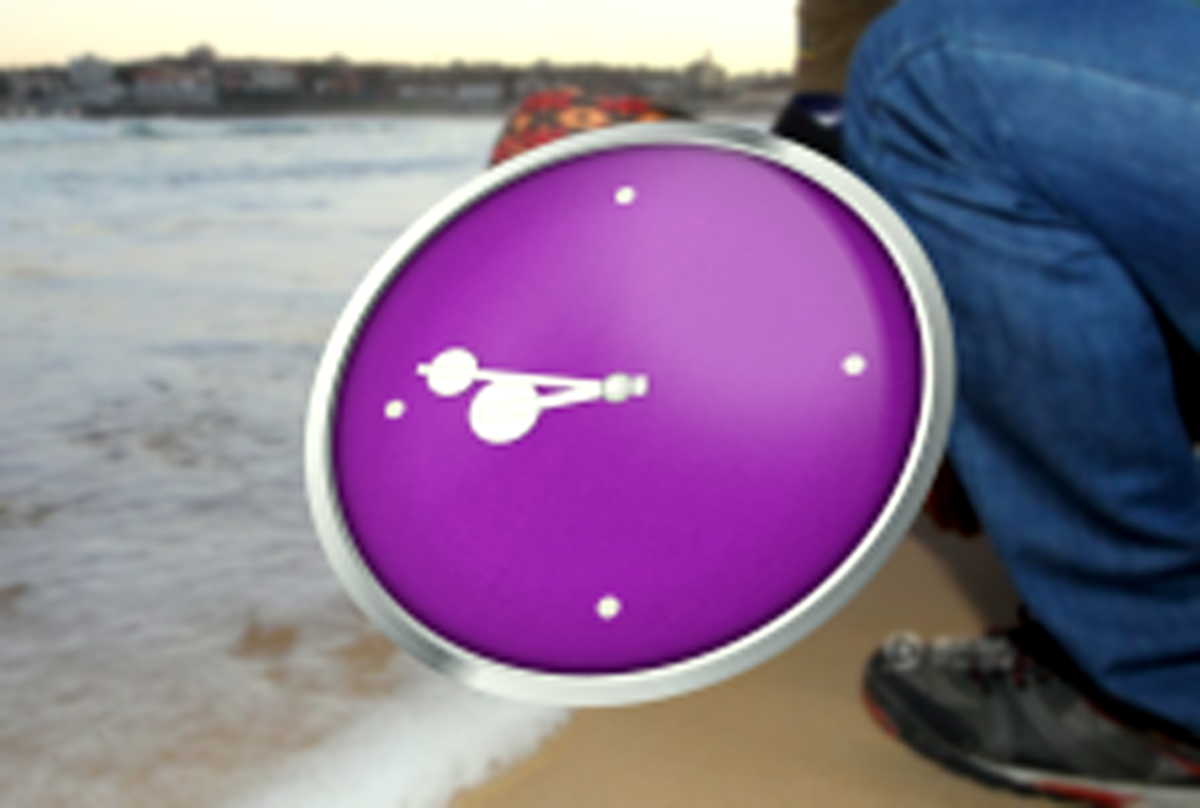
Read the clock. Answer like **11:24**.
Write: **8:47**
